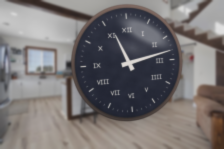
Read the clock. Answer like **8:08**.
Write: **11:13**
